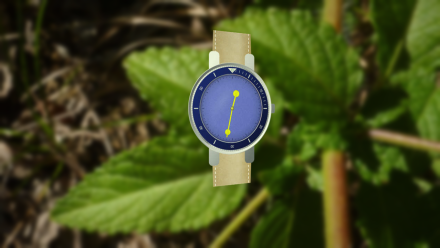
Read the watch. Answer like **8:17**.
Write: **12:32**
